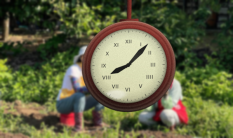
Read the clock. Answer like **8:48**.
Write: **8:07**
